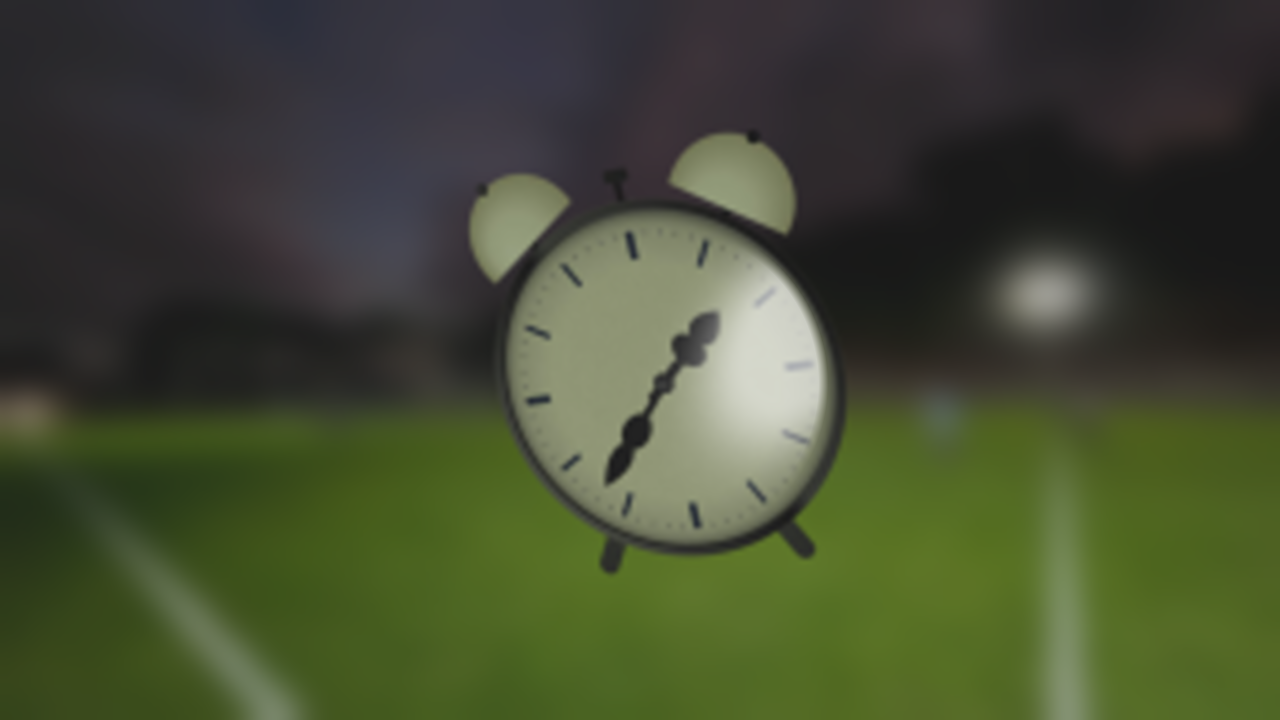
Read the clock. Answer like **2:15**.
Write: **1:37**
